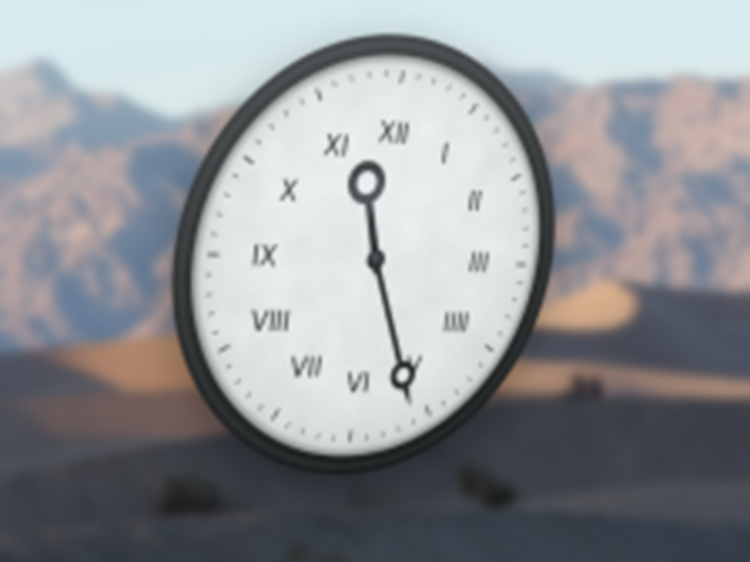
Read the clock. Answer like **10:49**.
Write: **11:26**
